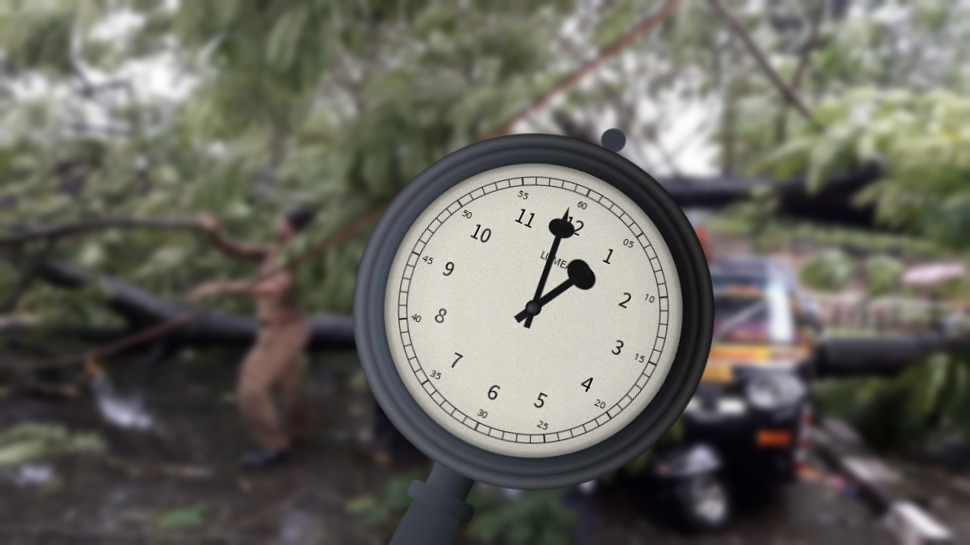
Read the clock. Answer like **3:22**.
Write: **12:59**
